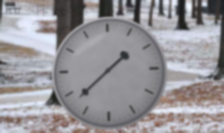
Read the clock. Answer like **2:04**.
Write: **1:38**
